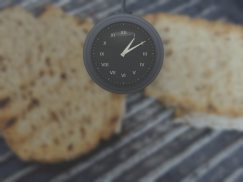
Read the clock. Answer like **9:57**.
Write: **1:10**
